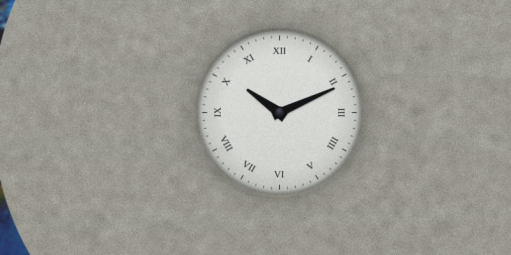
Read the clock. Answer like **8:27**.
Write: **10:11**
